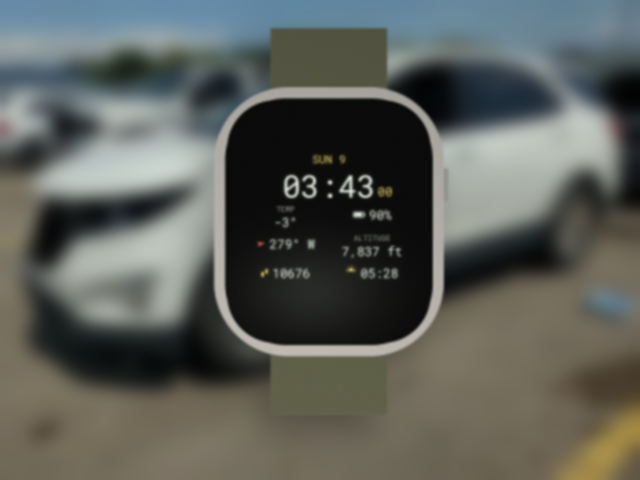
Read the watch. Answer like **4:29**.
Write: **3:43**
